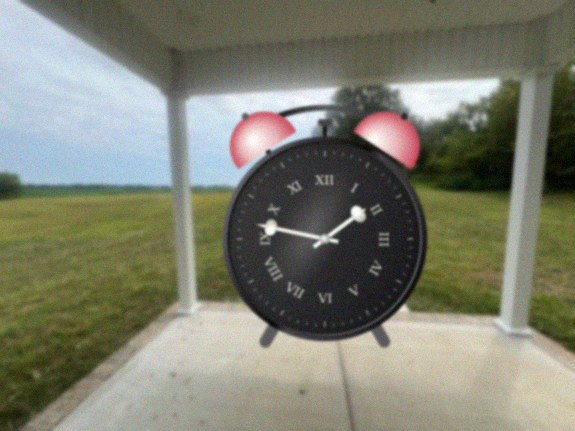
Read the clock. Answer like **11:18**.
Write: **1:47**
